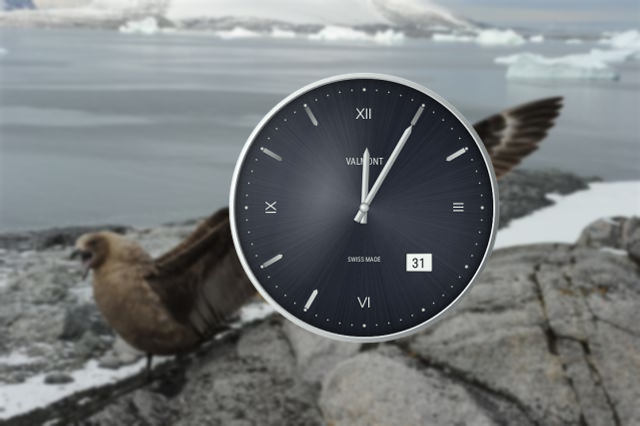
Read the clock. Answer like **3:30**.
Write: **12:05**
